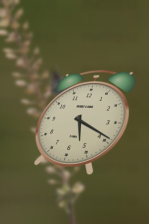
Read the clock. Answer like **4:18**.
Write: **5:19**
